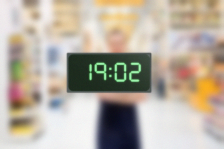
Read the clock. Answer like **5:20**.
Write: **19:02**
